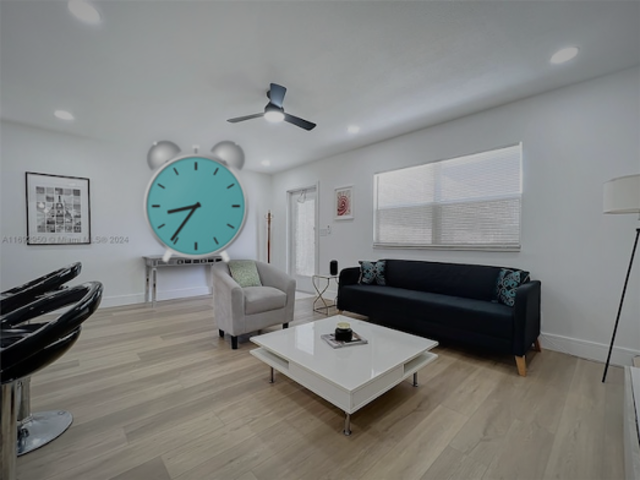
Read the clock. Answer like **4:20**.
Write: **8:36**
